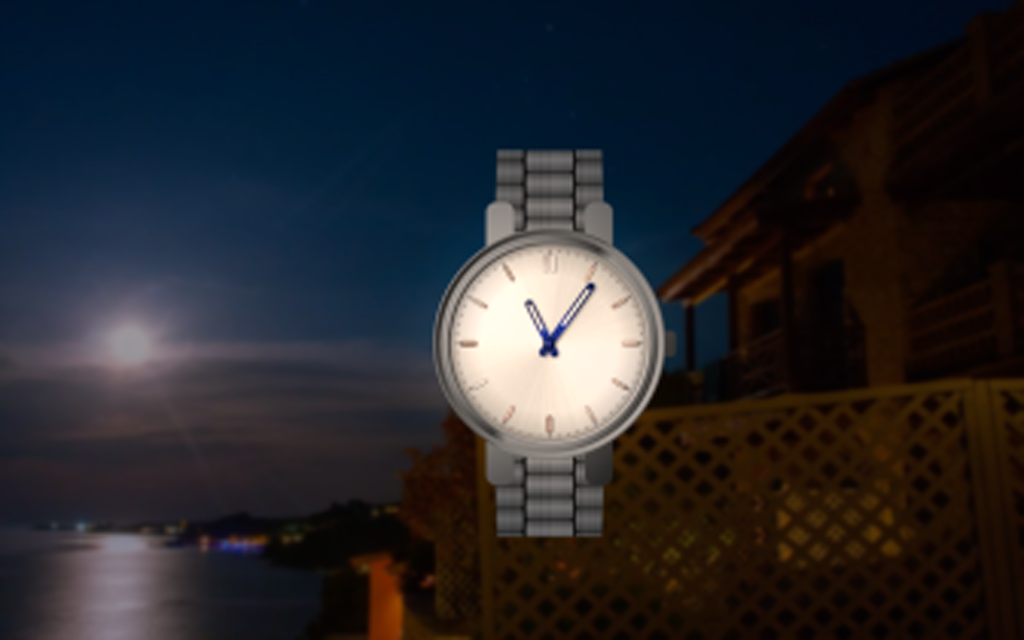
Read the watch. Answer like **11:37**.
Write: **11:06**
